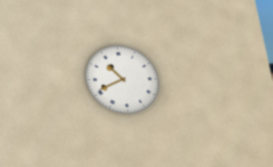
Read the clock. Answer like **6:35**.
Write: **10:41**
